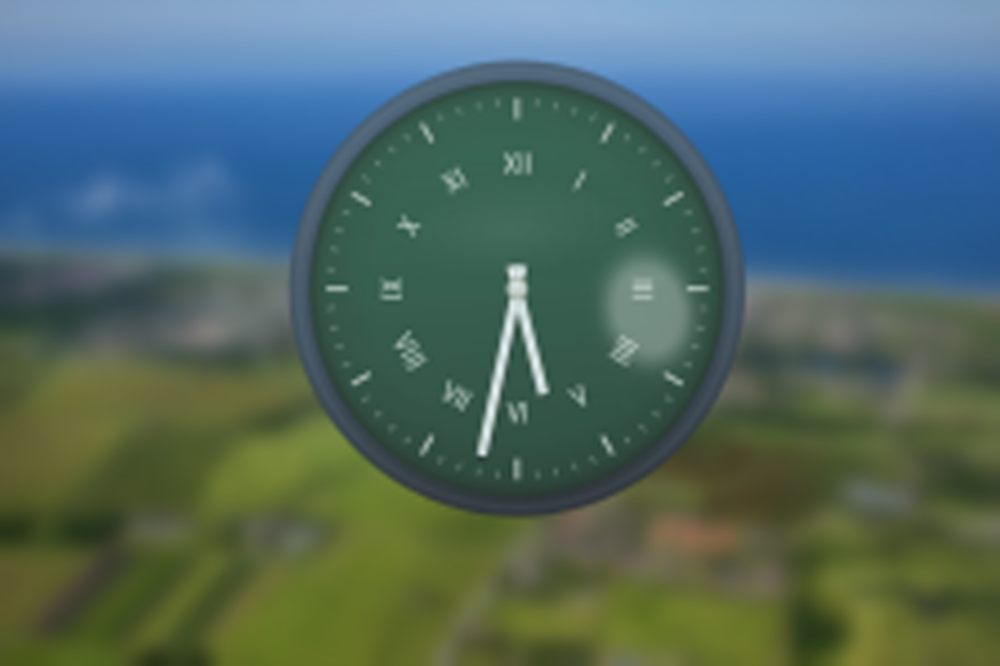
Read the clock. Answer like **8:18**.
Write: **5:32**
